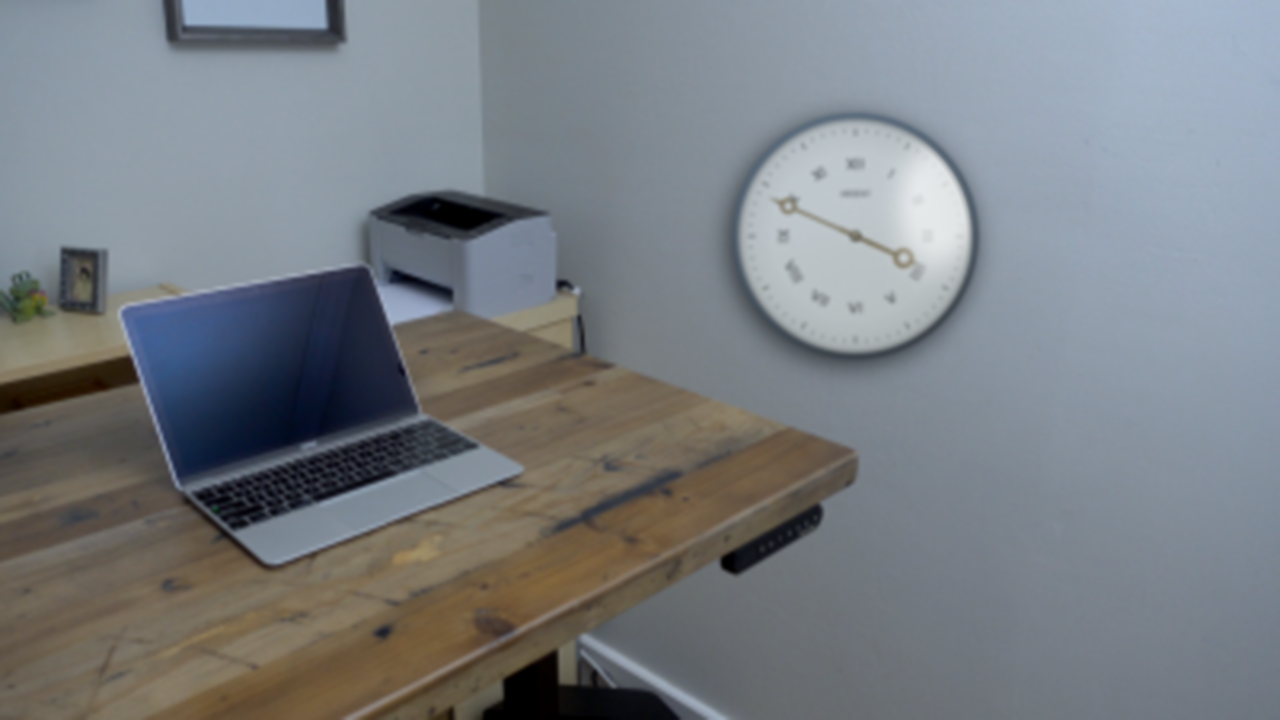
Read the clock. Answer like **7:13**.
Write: **3:49**
